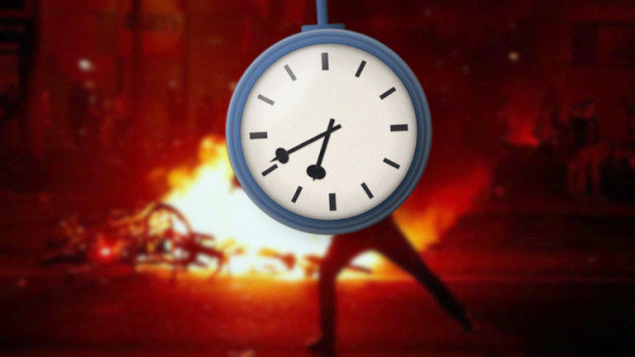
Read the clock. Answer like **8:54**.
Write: **6:41**
